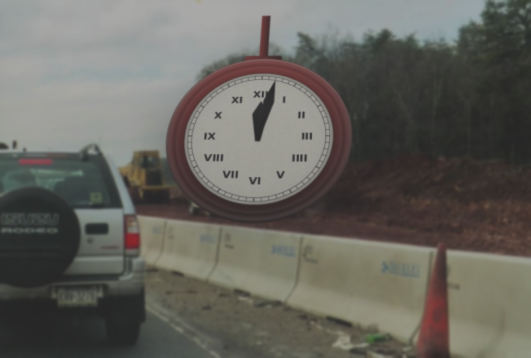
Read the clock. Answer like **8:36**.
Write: **12:02**
